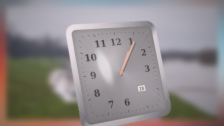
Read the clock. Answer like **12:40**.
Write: **1:06**
